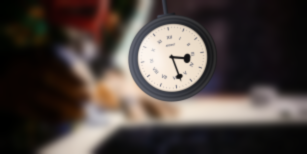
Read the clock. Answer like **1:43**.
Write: **3:28**
